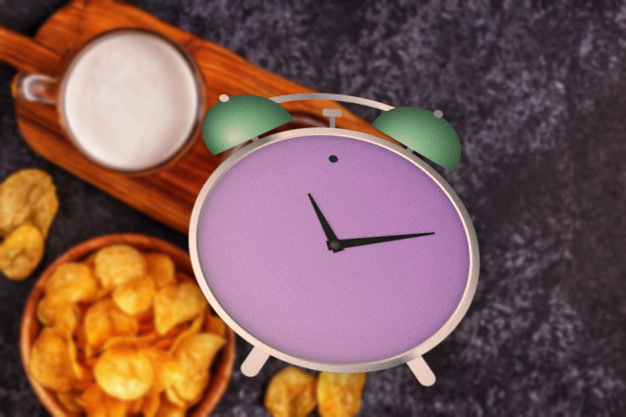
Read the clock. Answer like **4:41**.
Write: **11:13**
